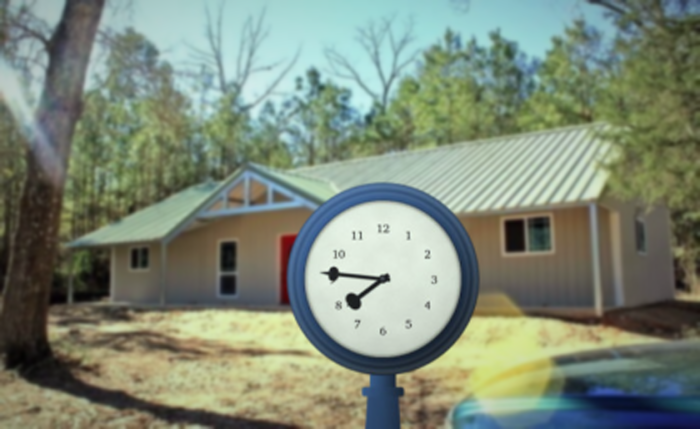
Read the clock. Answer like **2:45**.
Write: **7:46**
